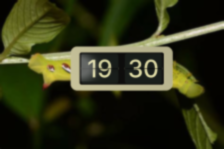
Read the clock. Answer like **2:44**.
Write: **19:30**
